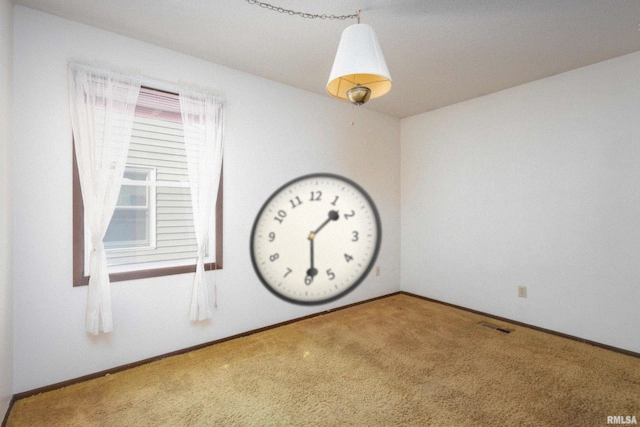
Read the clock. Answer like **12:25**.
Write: **1:29**
